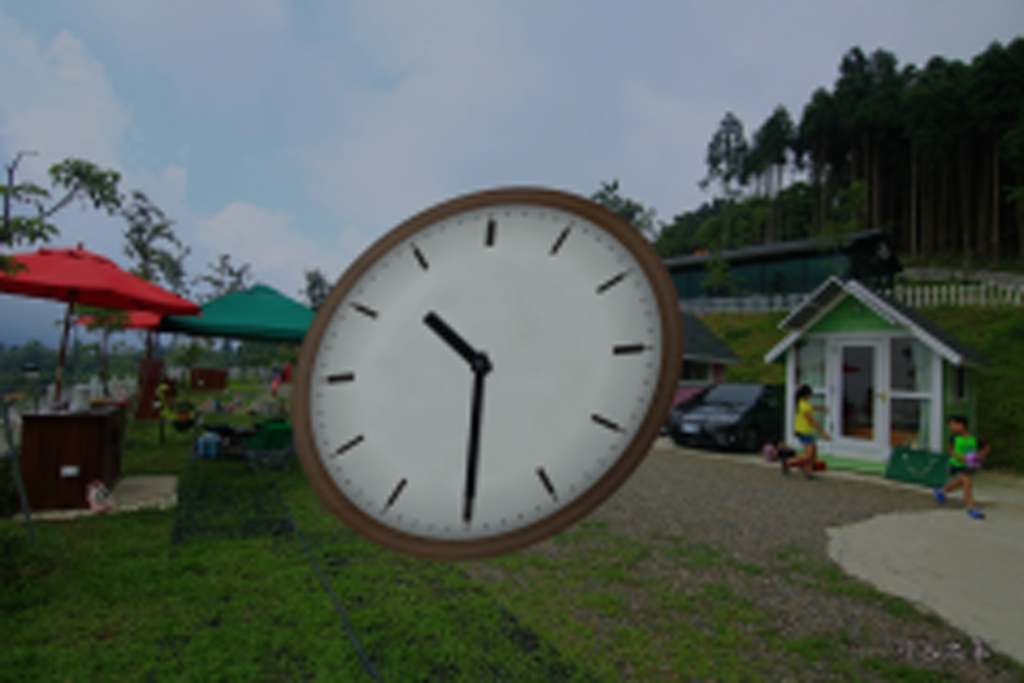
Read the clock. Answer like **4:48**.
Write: **10:30**
